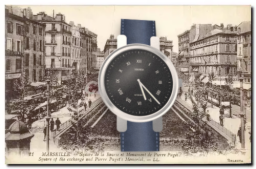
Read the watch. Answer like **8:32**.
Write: **5:23**
